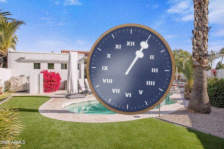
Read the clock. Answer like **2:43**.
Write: **1:05**
